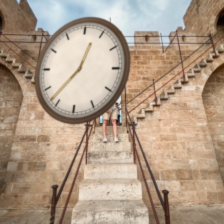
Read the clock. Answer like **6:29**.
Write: **12:37**
